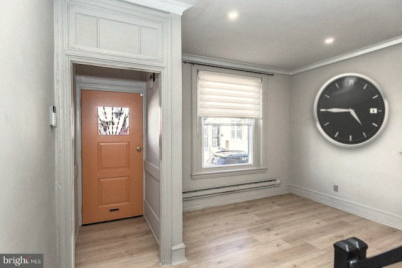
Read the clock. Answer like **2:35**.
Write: **4:45**
